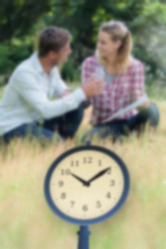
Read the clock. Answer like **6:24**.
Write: **10:09**
